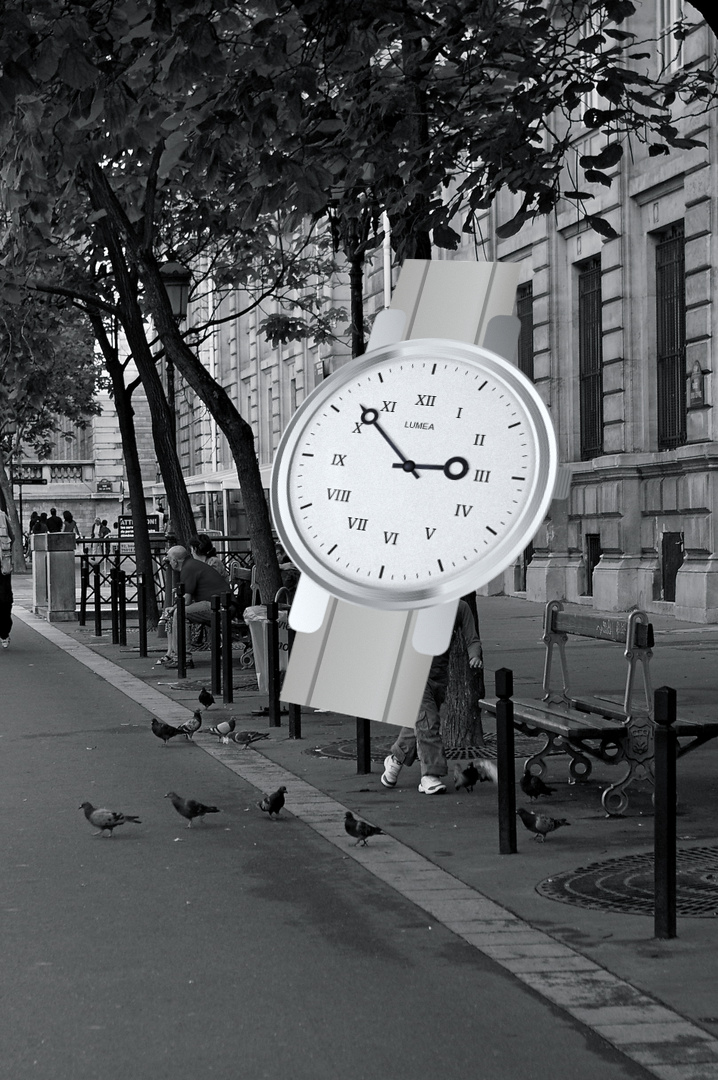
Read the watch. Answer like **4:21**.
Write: **2:52**
